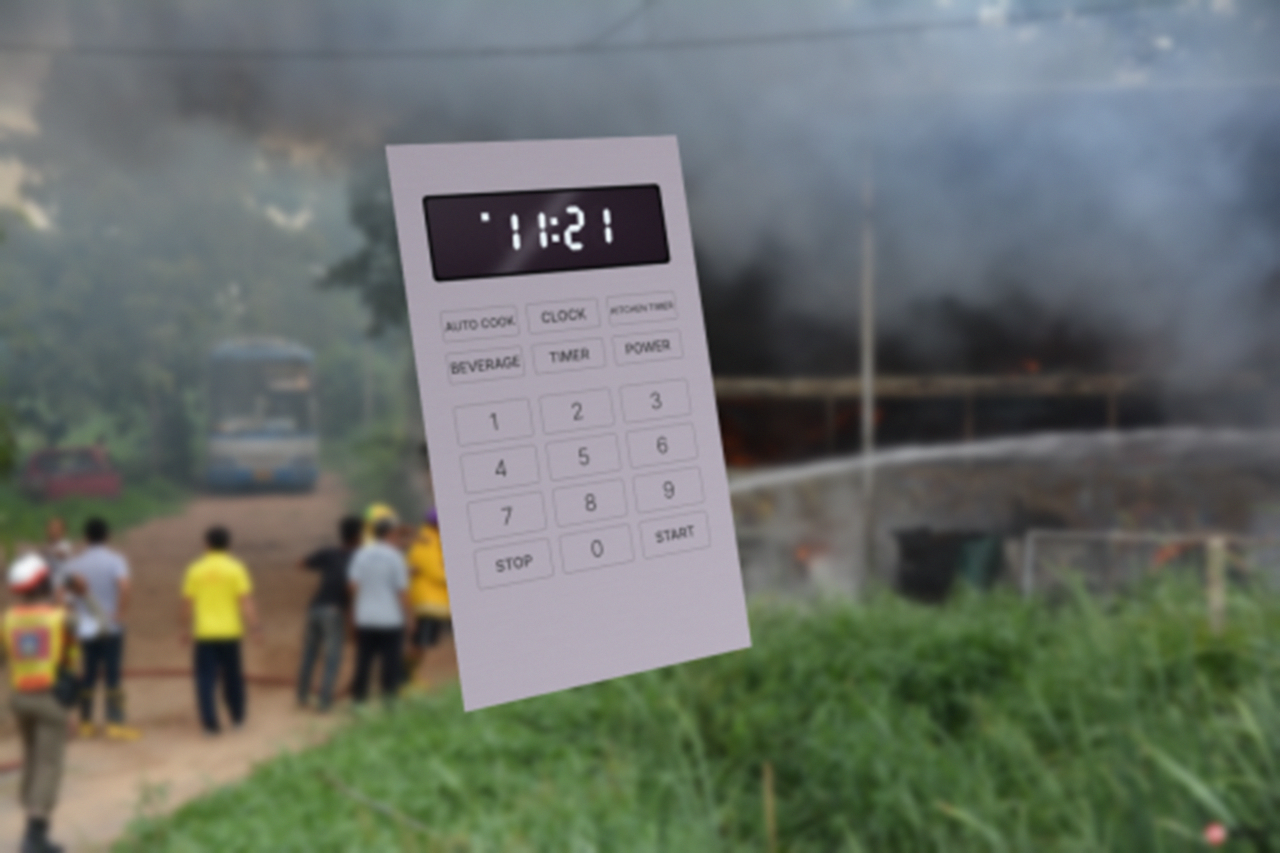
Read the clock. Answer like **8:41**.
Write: **11:21**
